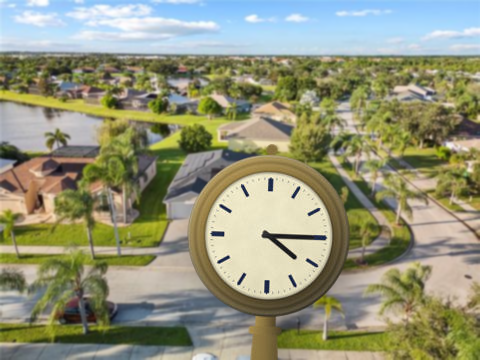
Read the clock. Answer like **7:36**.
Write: **4:15**
